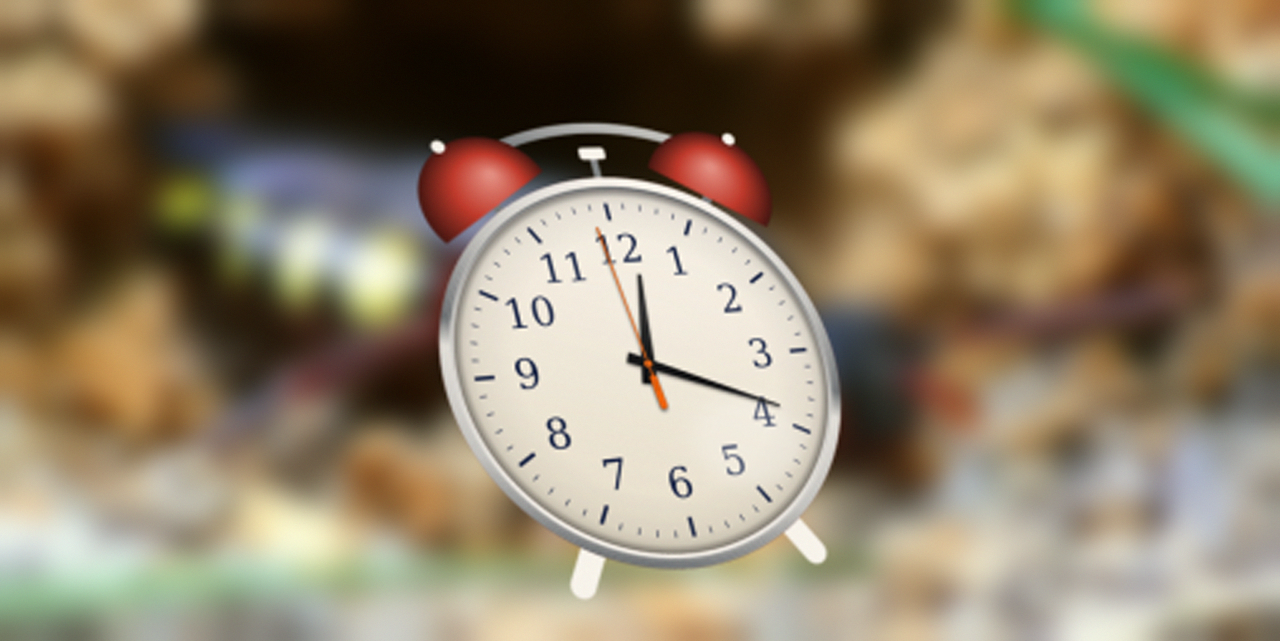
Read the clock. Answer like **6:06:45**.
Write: **12:18:59**
